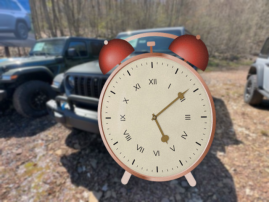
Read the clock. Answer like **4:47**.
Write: **5:09**
